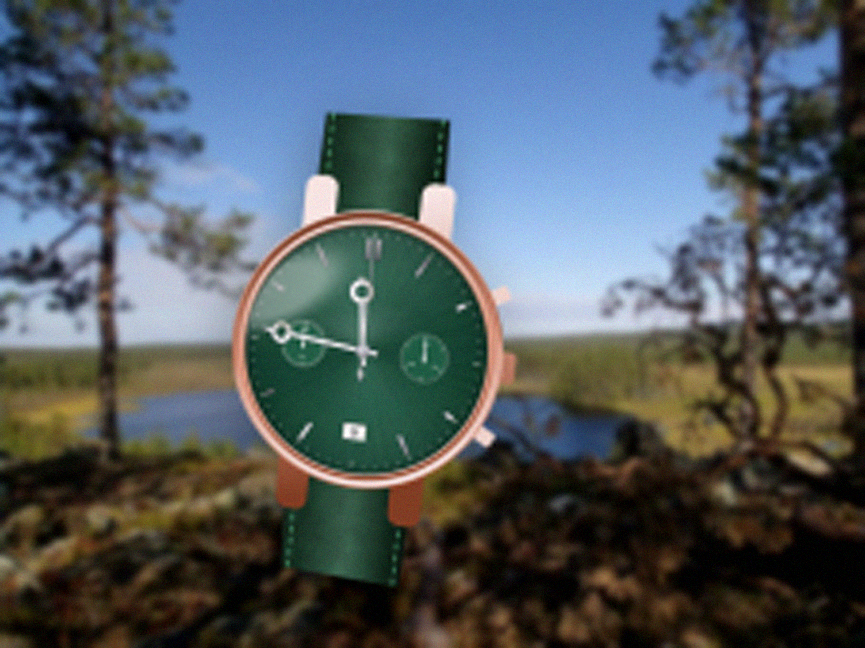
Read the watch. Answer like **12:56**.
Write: **11:46**
